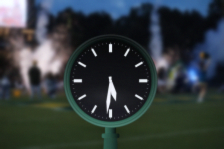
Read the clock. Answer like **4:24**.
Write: **5:31**
